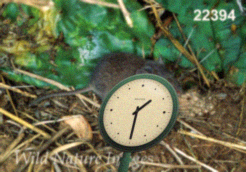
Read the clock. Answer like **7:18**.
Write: **1:30**
